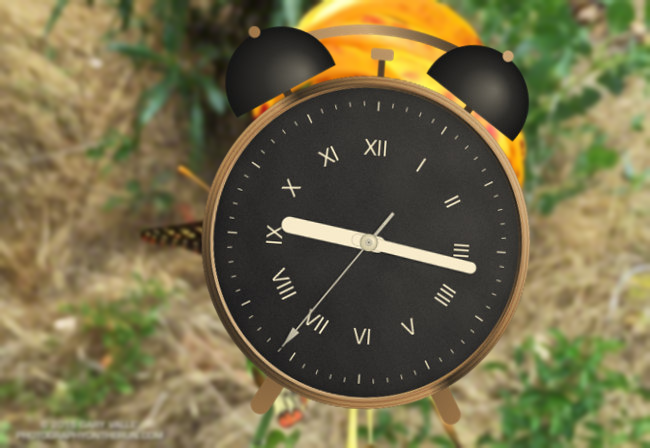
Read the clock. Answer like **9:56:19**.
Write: **9:16:36**
